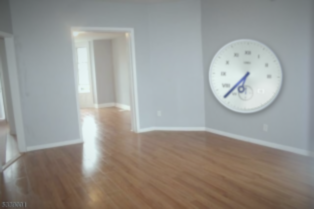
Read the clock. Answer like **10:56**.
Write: **6:37**
